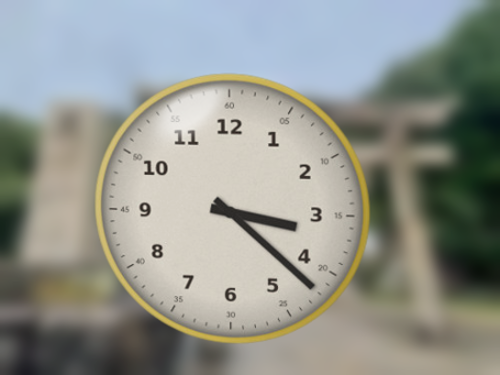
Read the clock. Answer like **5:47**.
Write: **3:22**
